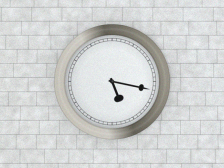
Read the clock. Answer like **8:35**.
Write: **5:17**
